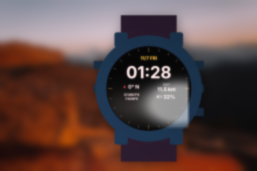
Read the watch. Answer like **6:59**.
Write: **1:28**
